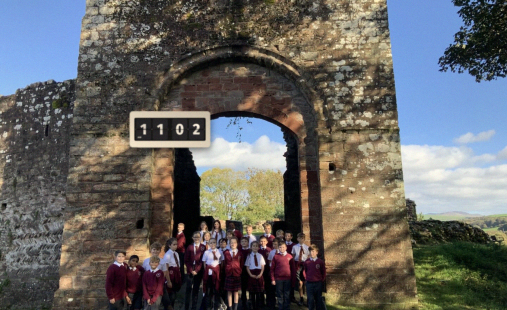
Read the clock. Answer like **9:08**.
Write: **11:02**
